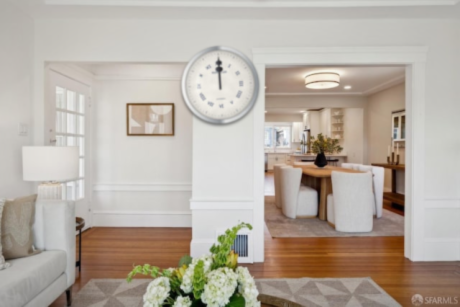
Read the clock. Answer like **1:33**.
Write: **12:00**
